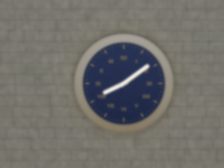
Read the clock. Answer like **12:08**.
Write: **8:09**
